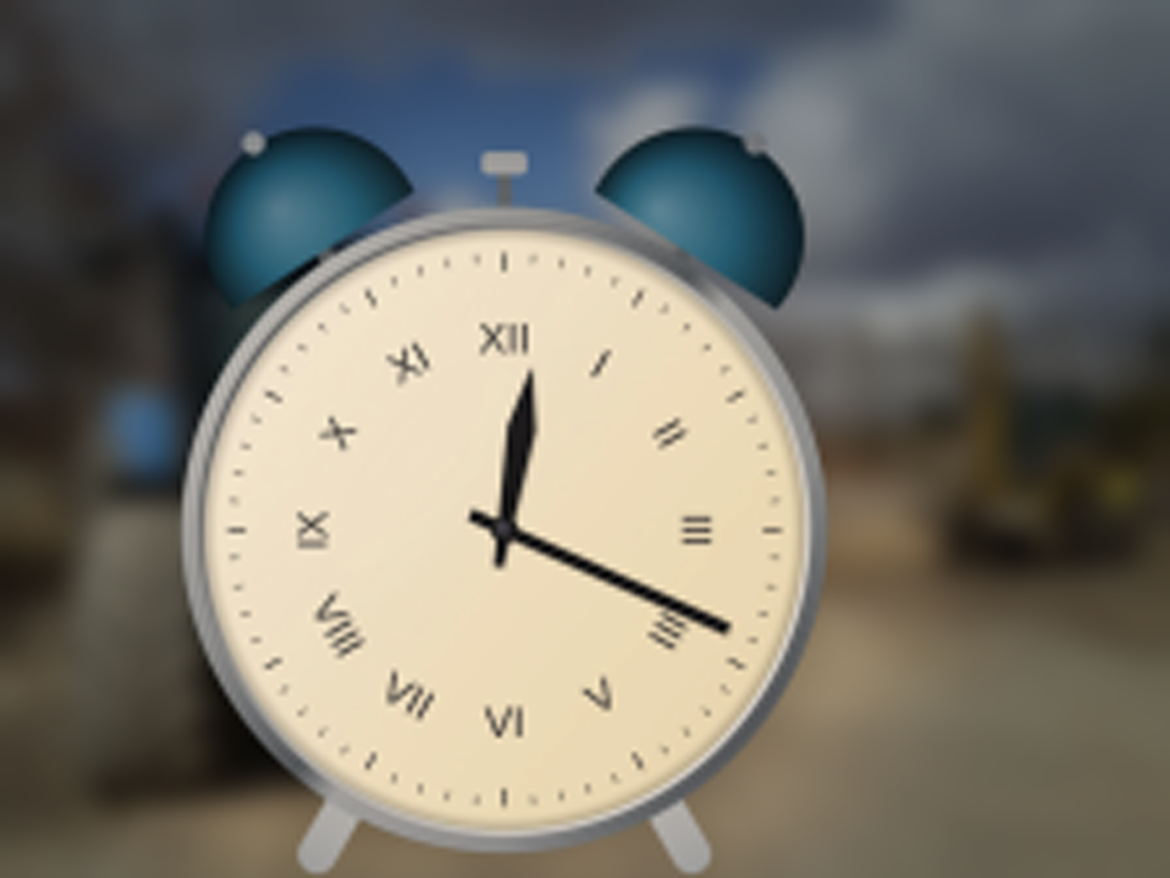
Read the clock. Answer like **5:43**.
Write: **12:19**
